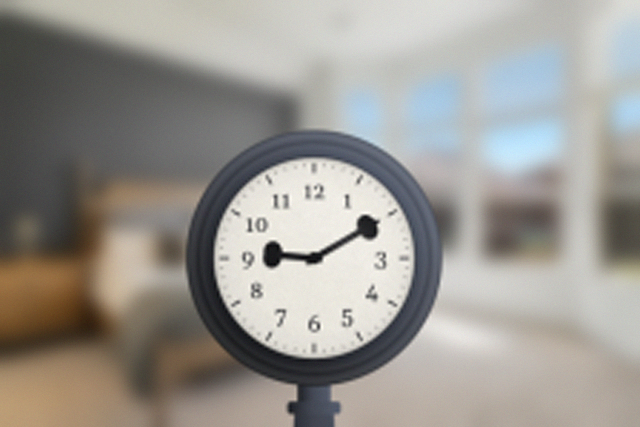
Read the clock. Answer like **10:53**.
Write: **9:10**
